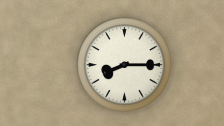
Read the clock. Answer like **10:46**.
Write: **8:15**
